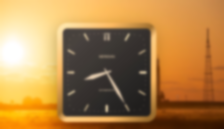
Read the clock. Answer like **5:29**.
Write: **8:25**
